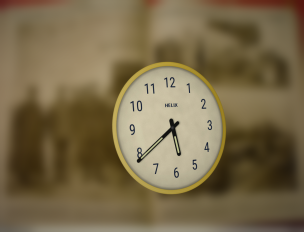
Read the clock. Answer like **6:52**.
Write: **5:39**
